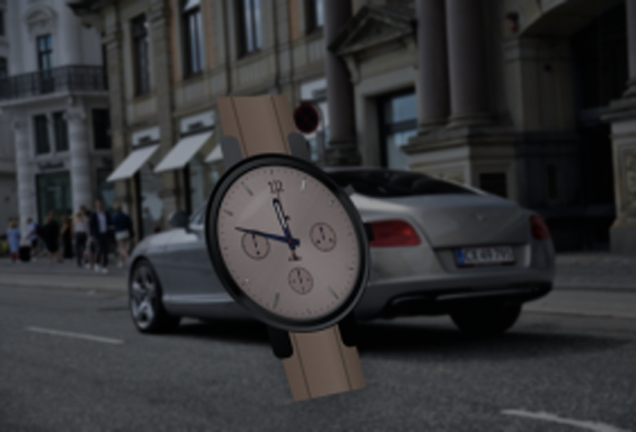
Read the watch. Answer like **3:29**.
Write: **11:48**
